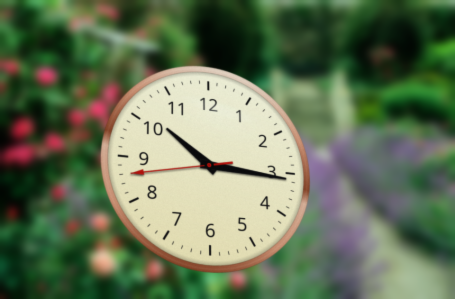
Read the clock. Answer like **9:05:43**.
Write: **10:15:43**
